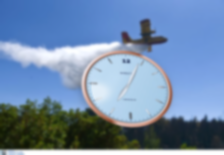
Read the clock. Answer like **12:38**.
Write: **7:04**
